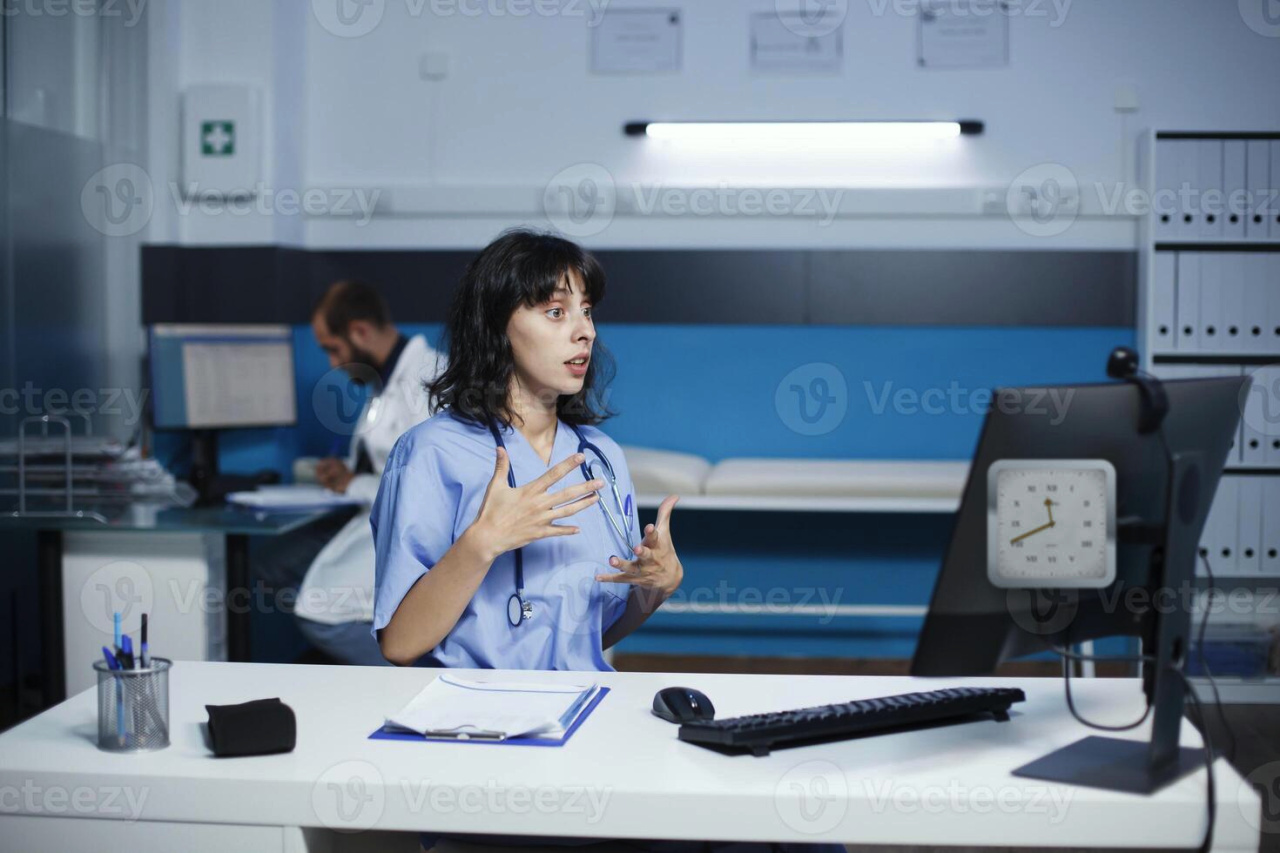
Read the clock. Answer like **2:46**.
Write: **11:41**
